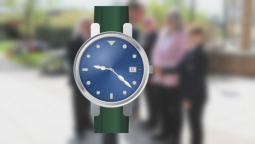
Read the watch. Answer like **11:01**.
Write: **9:22**
